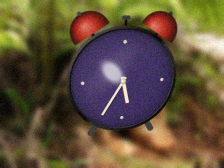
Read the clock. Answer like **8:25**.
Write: **5:35**
